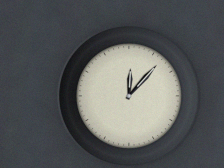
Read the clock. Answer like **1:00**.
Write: **12:07**
